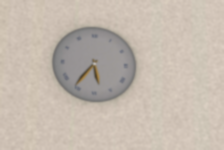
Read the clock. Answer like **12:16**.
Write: **5:36**
